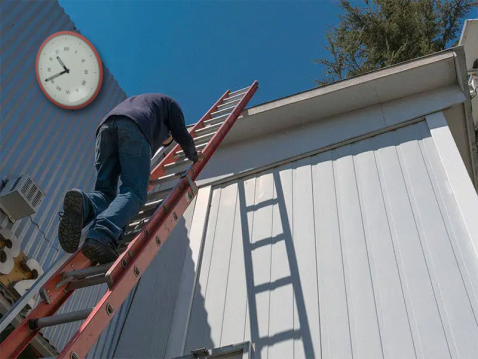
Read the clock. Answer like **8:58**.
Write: **10:41**
